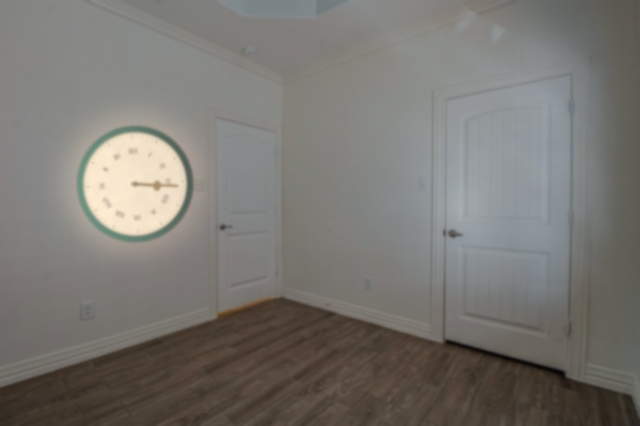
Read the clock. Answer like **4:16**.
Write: **3:16**
